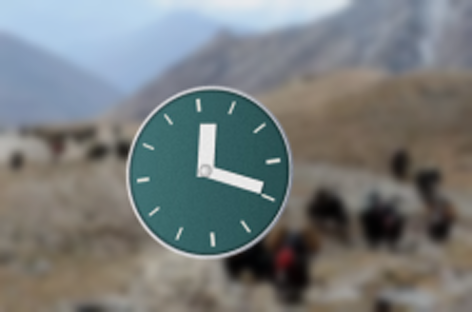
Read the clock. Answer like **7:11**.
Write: **12:19**
